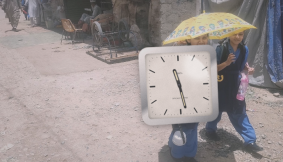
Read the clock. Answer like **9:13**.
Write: **11:28**
